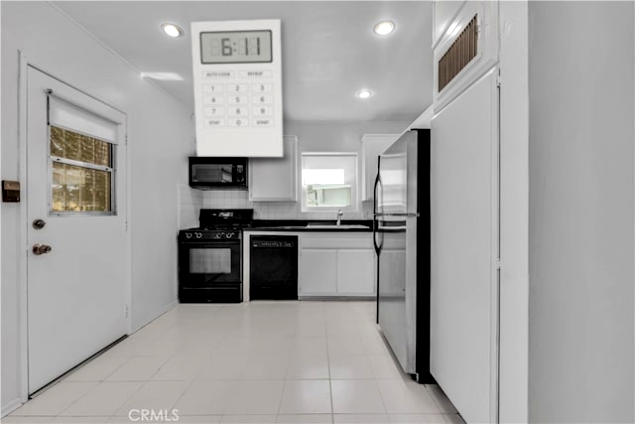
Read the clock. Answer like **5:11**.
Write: **6:11**
